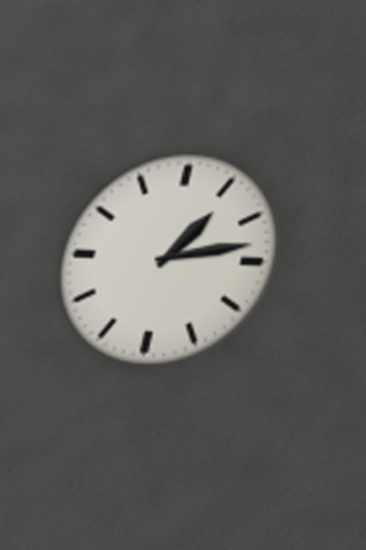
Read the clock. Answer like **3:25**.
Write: **1:13**
